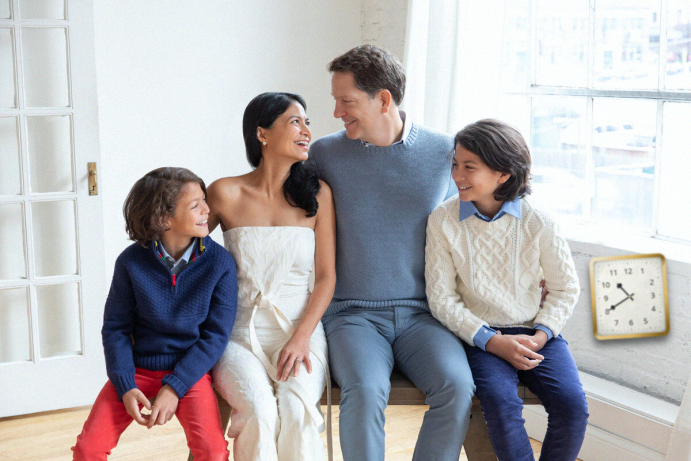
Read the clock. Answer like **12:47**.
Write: **10:40**
